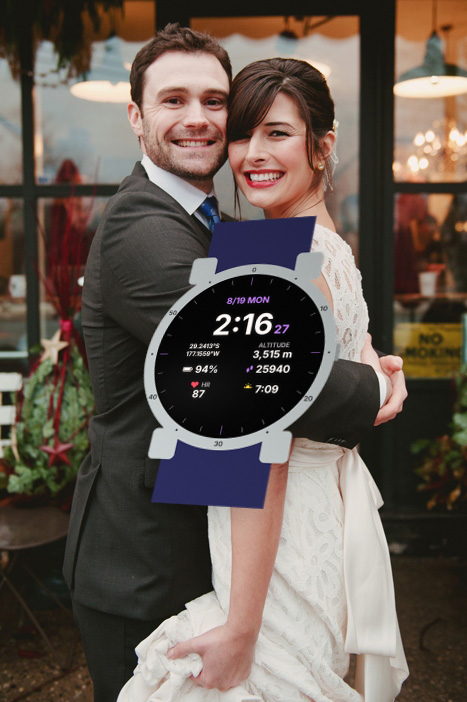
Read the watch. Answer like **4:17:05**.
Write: **2:16:27**
